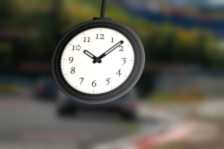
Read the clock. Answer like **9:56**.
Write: **10:08**
